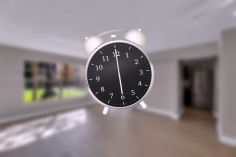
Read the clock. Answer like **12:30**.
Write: **6:00**
